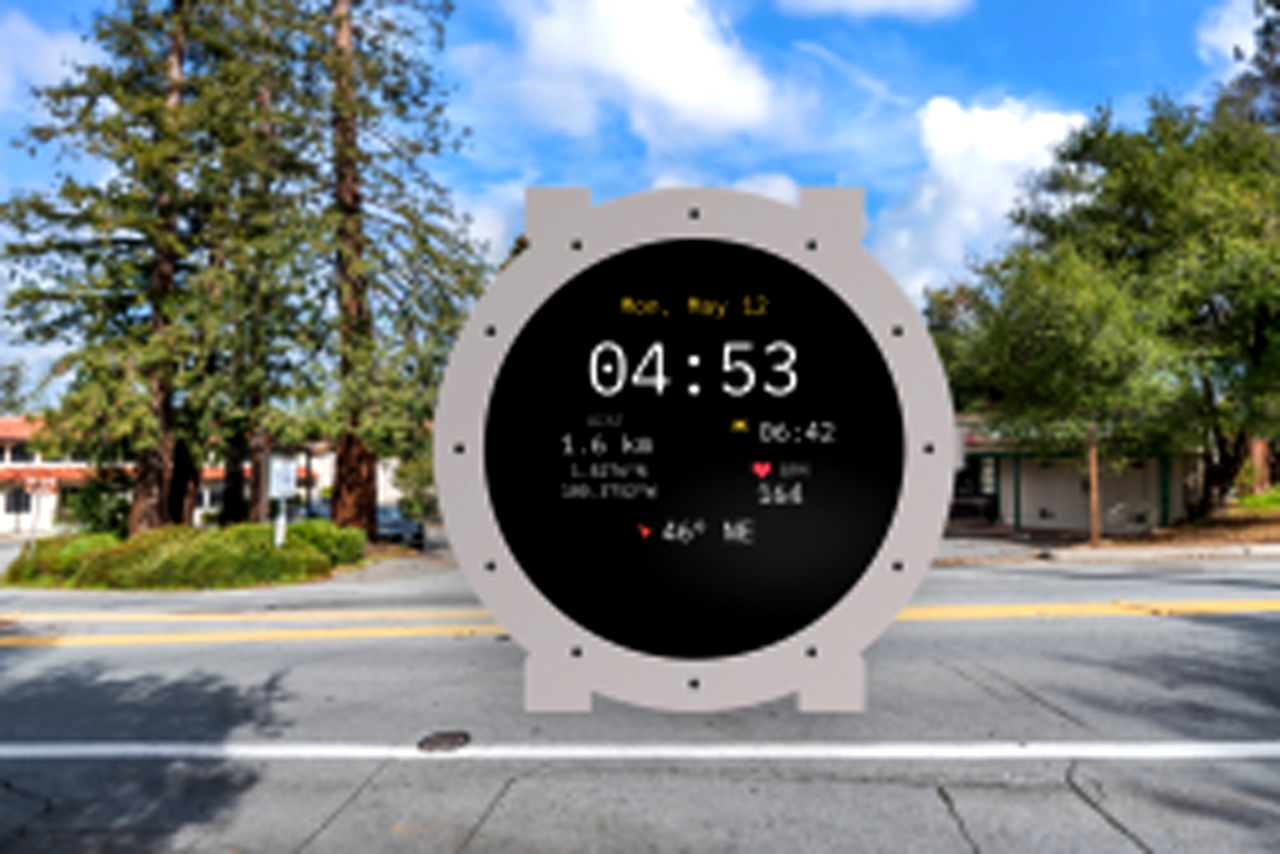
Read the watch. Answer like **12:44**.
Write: **4:53**
